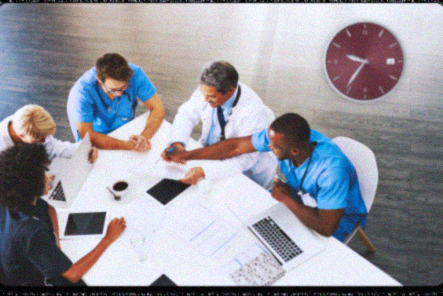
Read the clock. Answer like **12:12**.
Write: **9:36**
